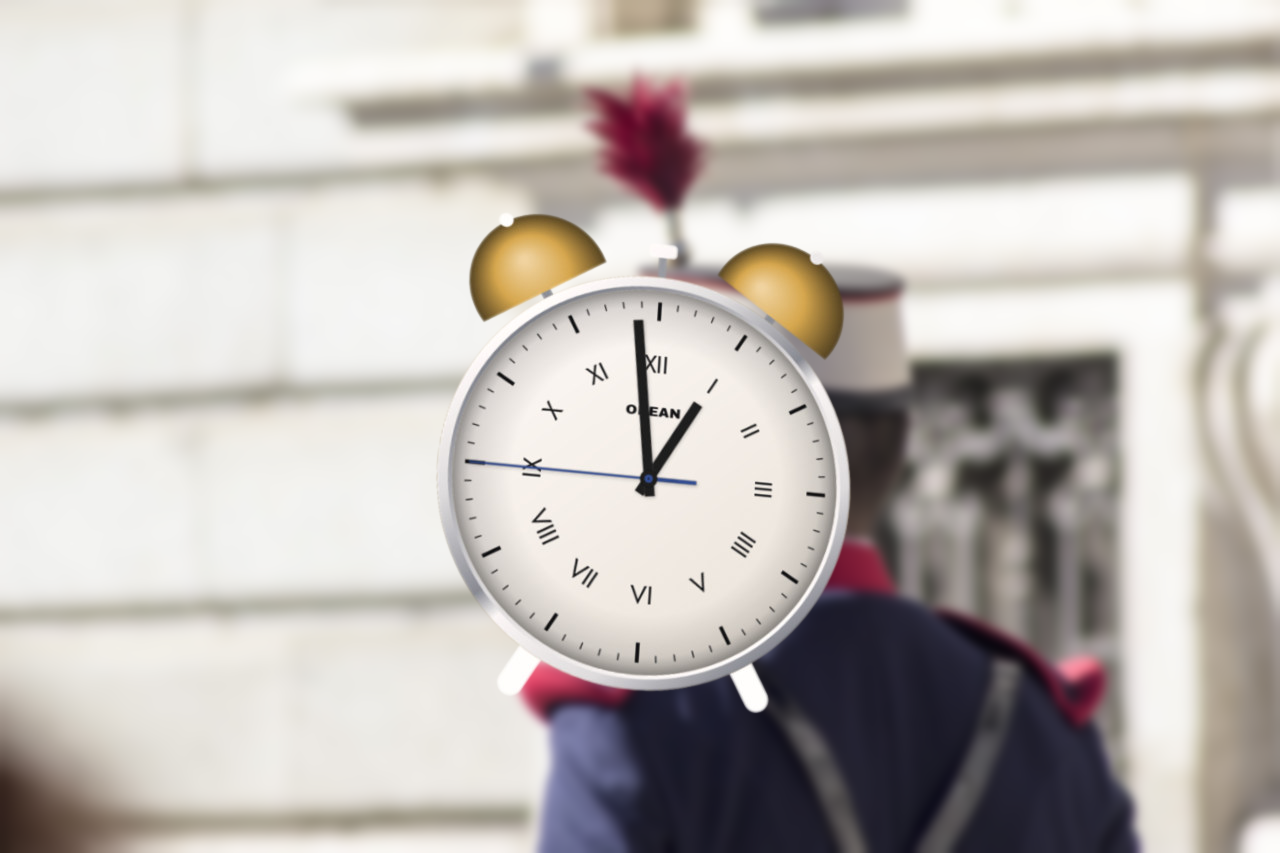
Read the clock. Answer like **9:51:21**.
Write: **12:58:45**
